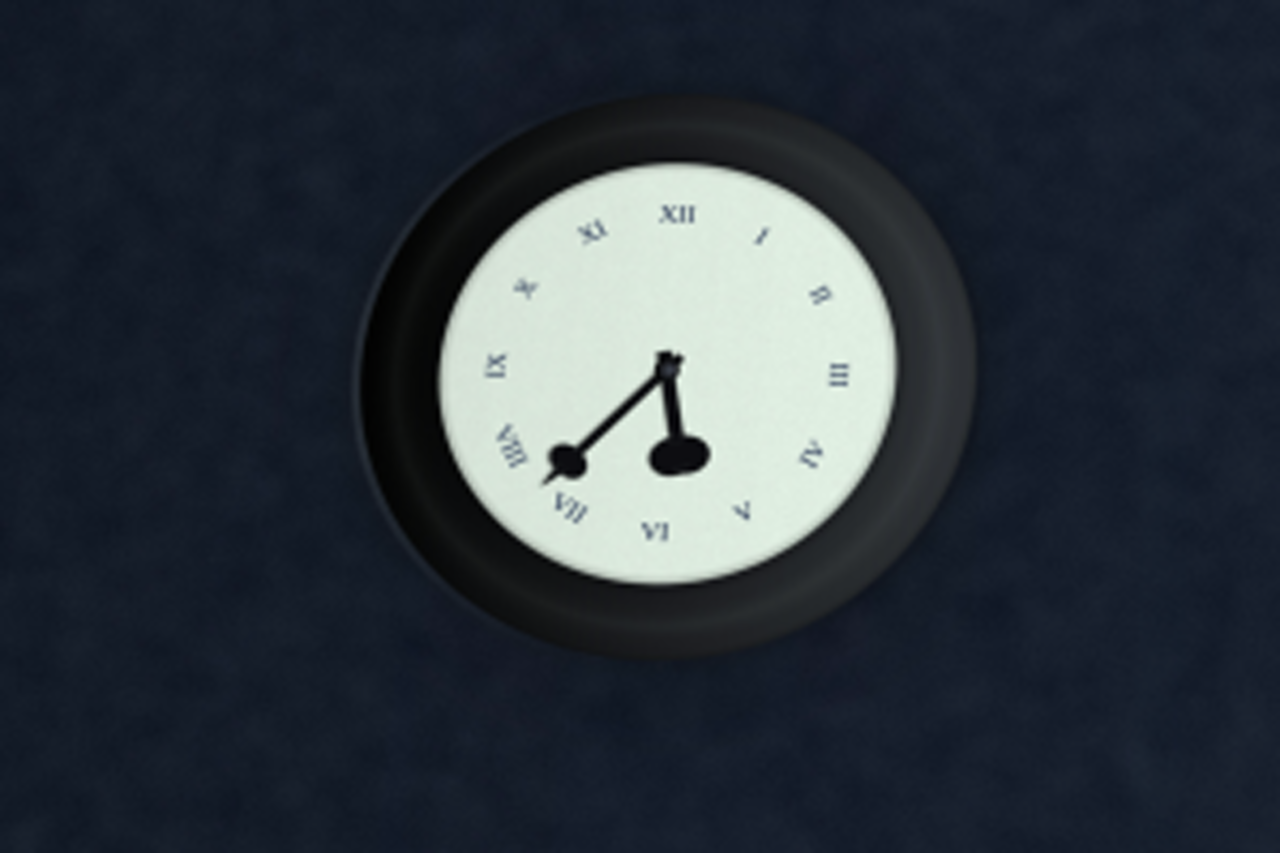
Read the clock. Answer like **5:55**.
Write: **5:37**
